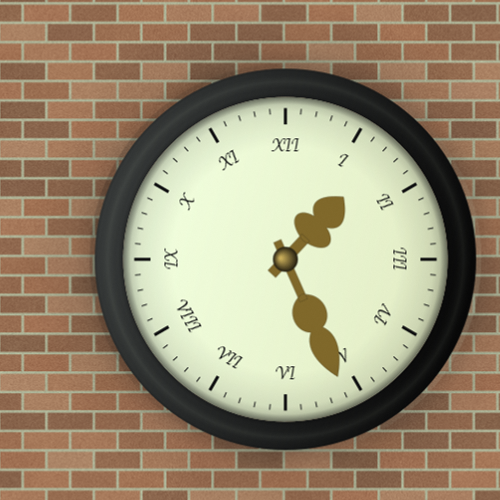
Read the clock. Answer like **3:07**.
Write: **1:26**
